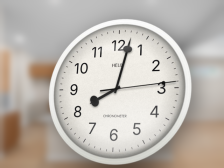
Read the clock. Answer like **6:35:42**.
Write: **8:02:14**
